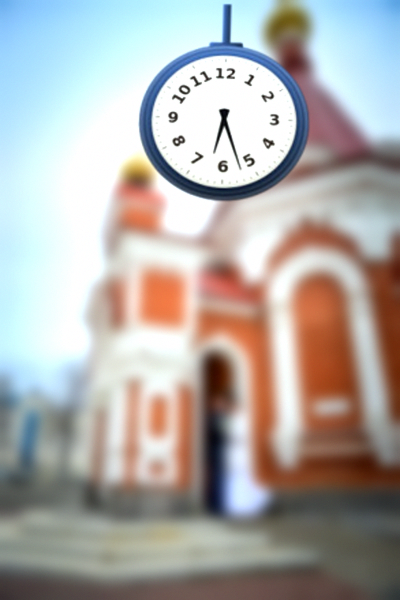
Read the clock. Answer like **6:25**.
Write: **6:27**
